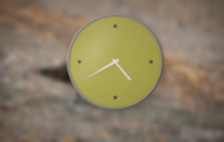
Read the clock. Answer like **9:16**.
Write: **4:40**
